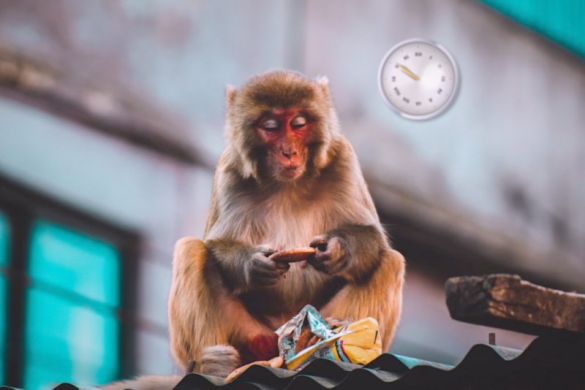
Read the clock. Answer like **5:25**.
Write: **9:51**
